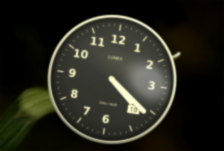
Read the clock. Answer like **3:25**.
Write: **4:21**
